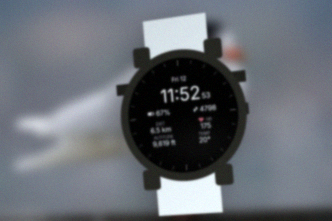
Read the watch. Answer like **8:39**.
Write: **11:52**
